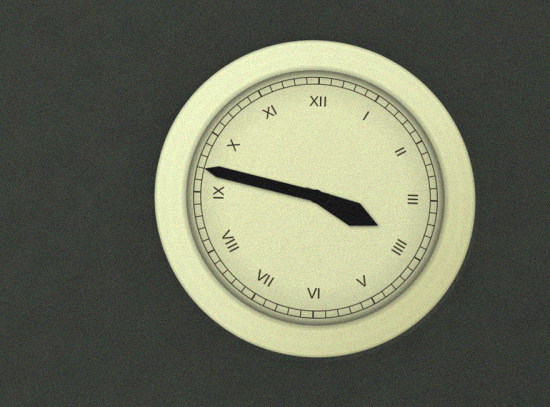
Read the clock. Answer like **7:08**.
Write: **3:47**
